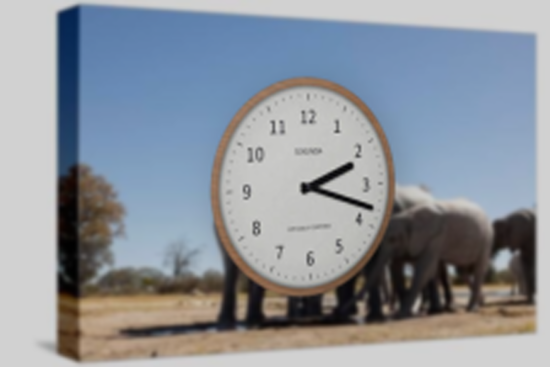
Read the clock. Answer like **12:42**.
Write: **2:18**
